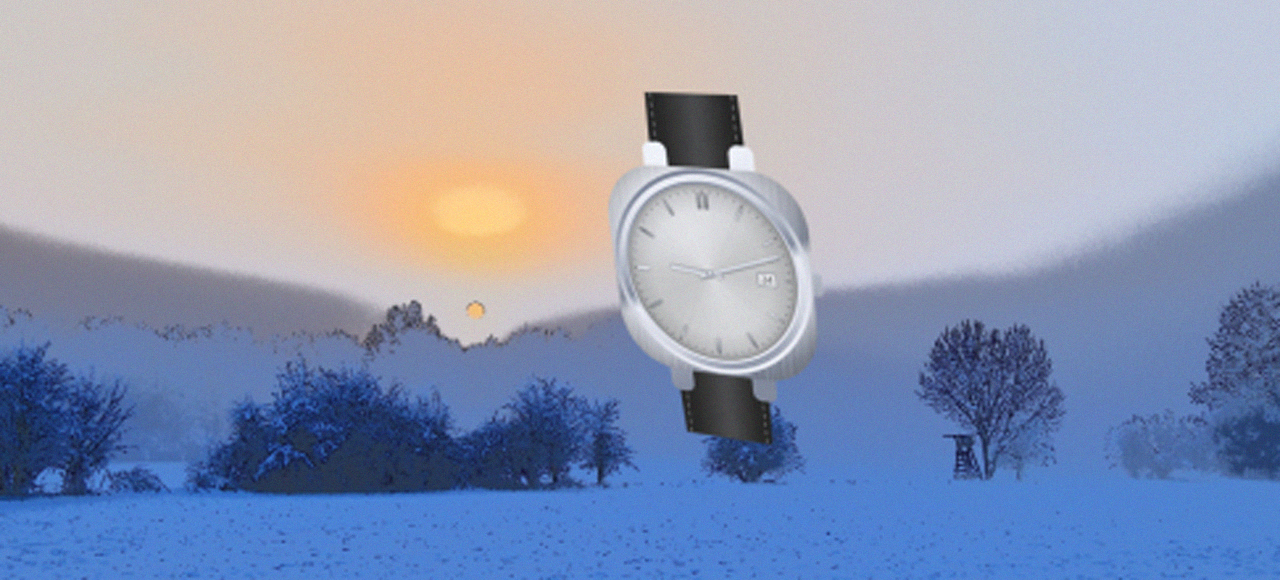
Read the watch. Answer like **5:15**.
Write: **9:12**
